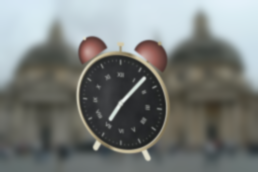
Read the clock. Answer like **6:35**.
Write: **7:07**
